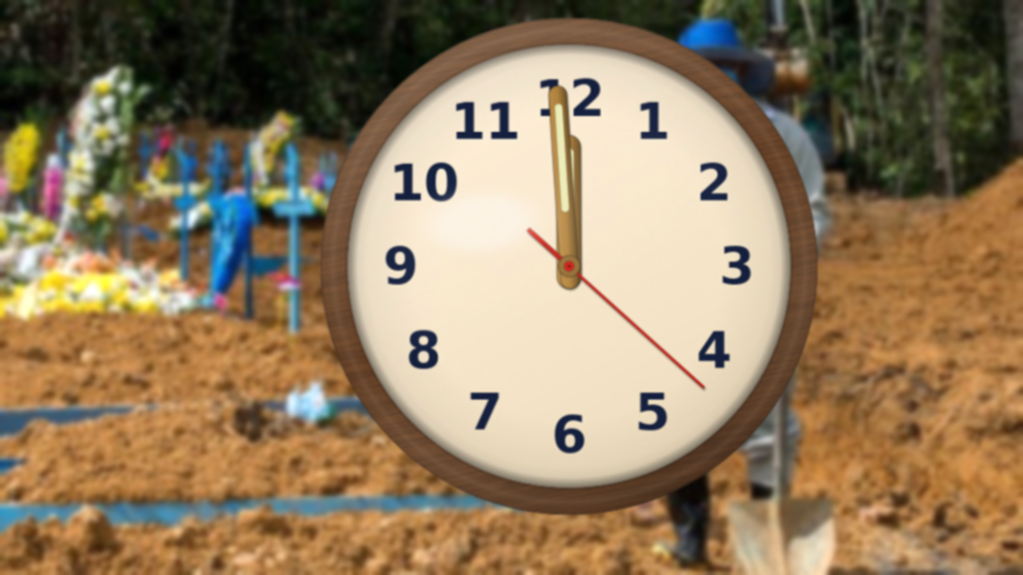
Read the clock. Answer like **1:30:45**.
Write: **11:59:22**
